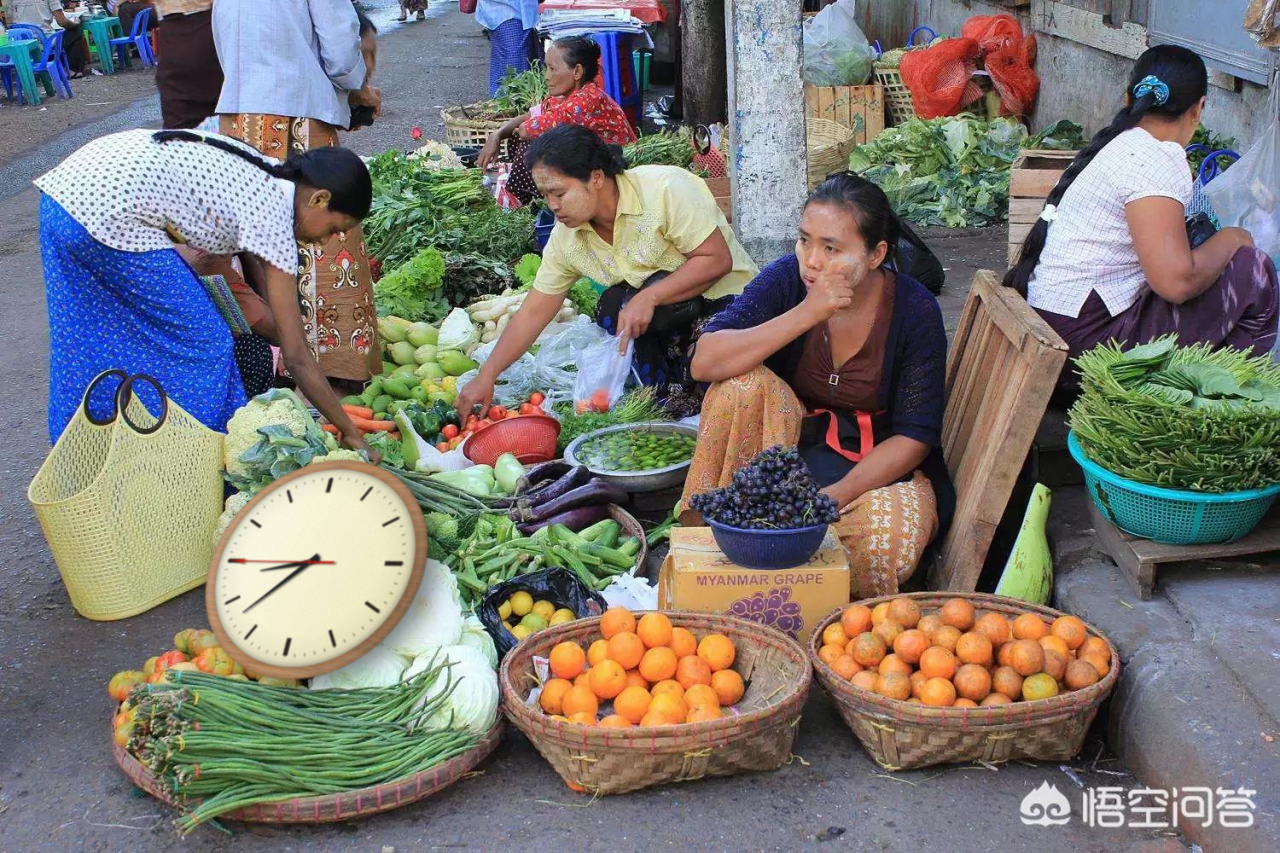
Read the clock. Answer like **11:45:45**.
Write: **8:37:45**
